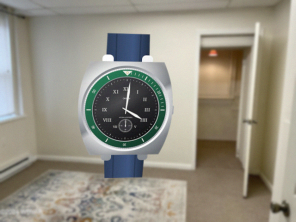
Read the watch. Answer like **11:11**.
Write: **4:01**
